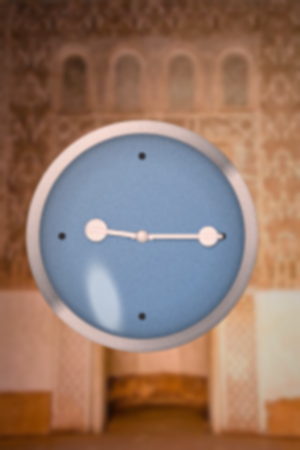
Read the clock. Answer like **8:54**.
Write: **9:15**
